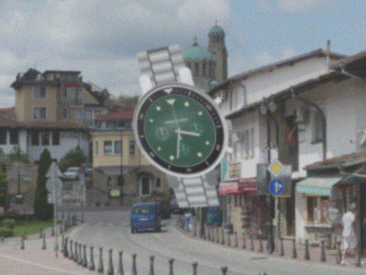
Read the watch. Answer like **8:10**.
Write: **3:33**
